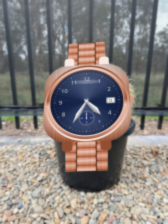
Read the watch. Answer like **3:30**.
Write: **4:35**
